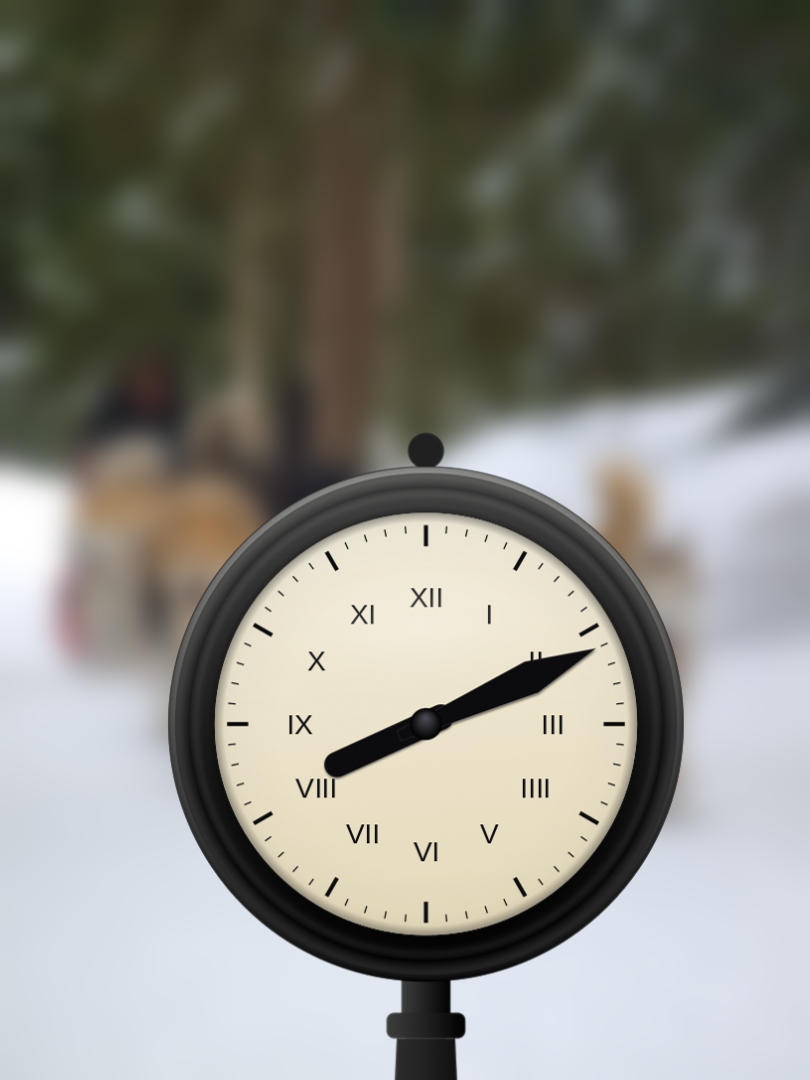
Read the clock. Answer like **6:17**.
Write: **8:11**
